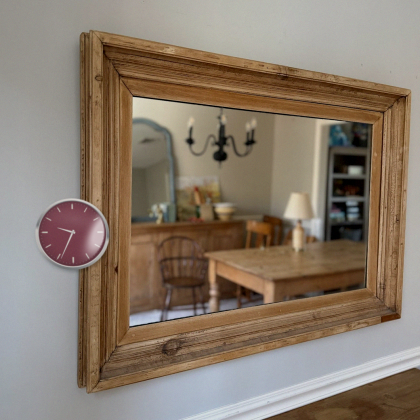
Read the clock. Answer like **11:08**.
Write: **9:34**
